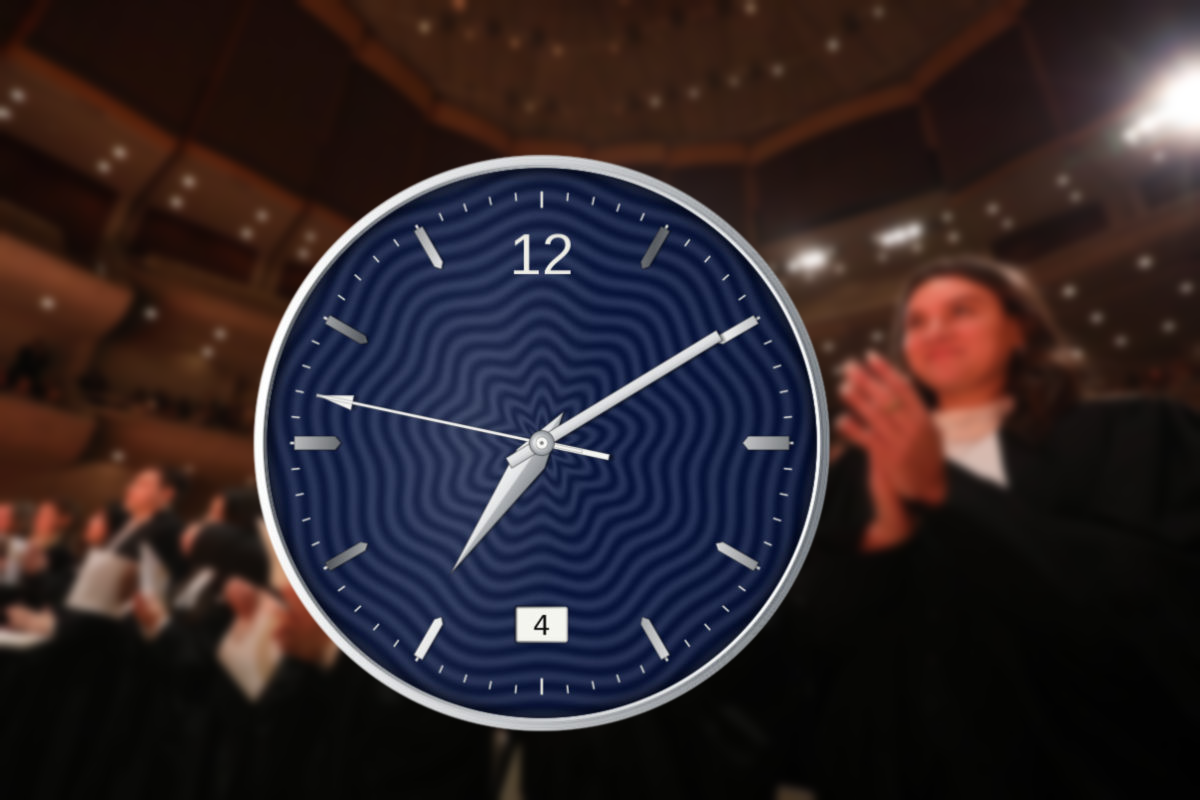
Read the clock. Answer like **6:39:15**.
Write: **7:09:47**
